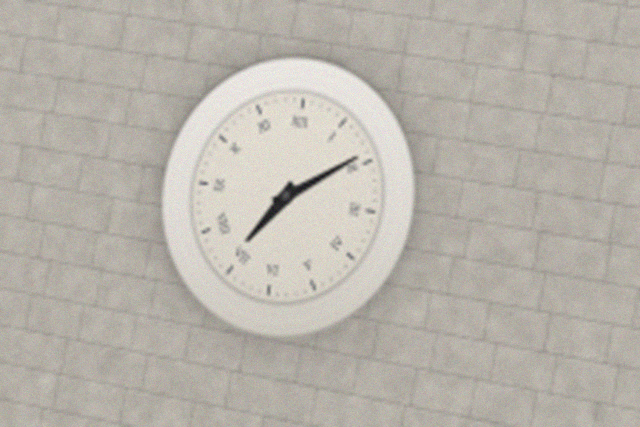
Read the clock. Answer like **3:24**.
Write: **7:09**
